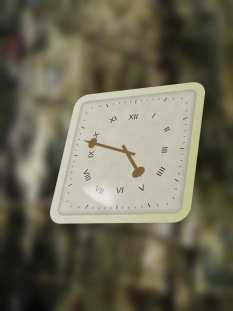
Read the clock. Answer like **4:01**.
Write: **4:48**
